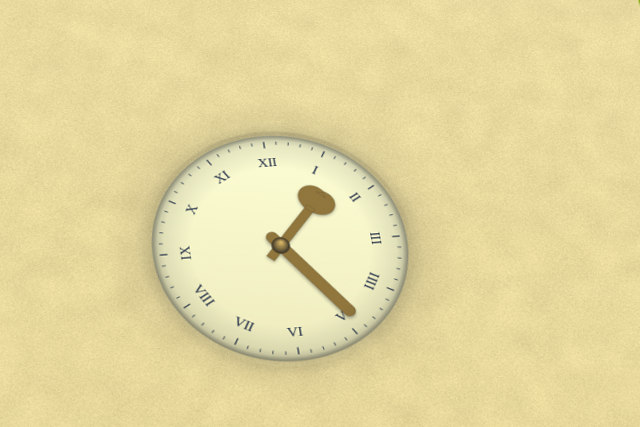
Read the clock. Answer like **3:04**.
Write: **1:24**
